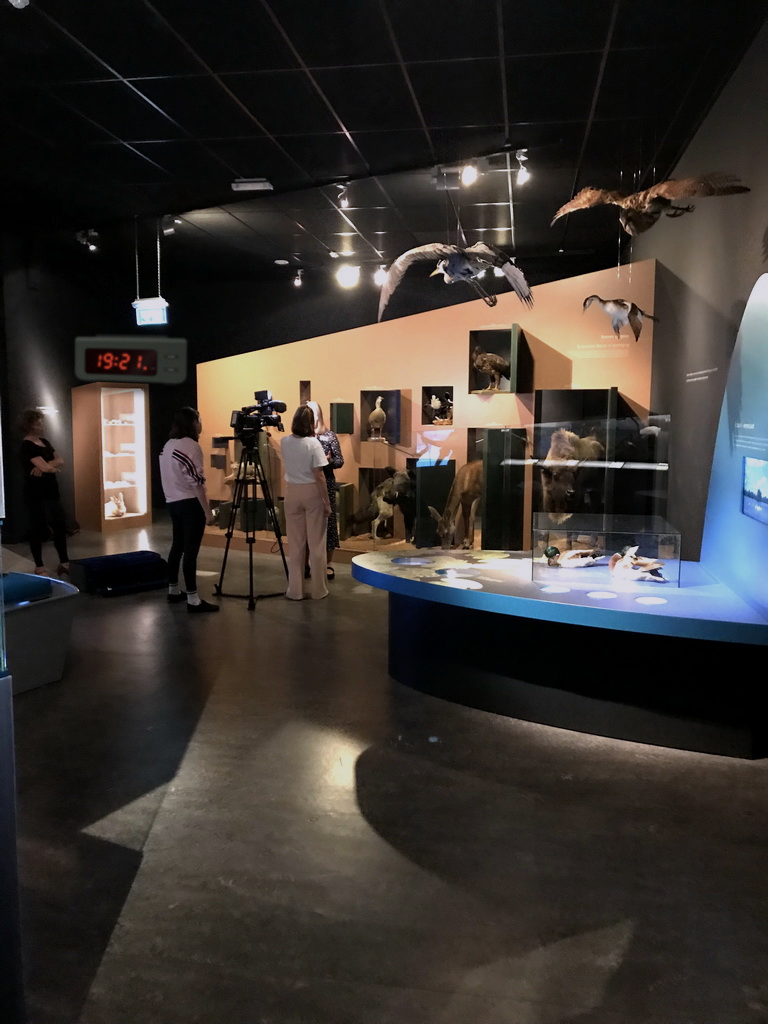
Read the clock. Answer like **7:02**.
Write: **19:21**
